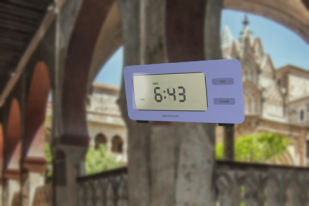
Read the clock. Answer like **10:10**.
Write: **6:43**
